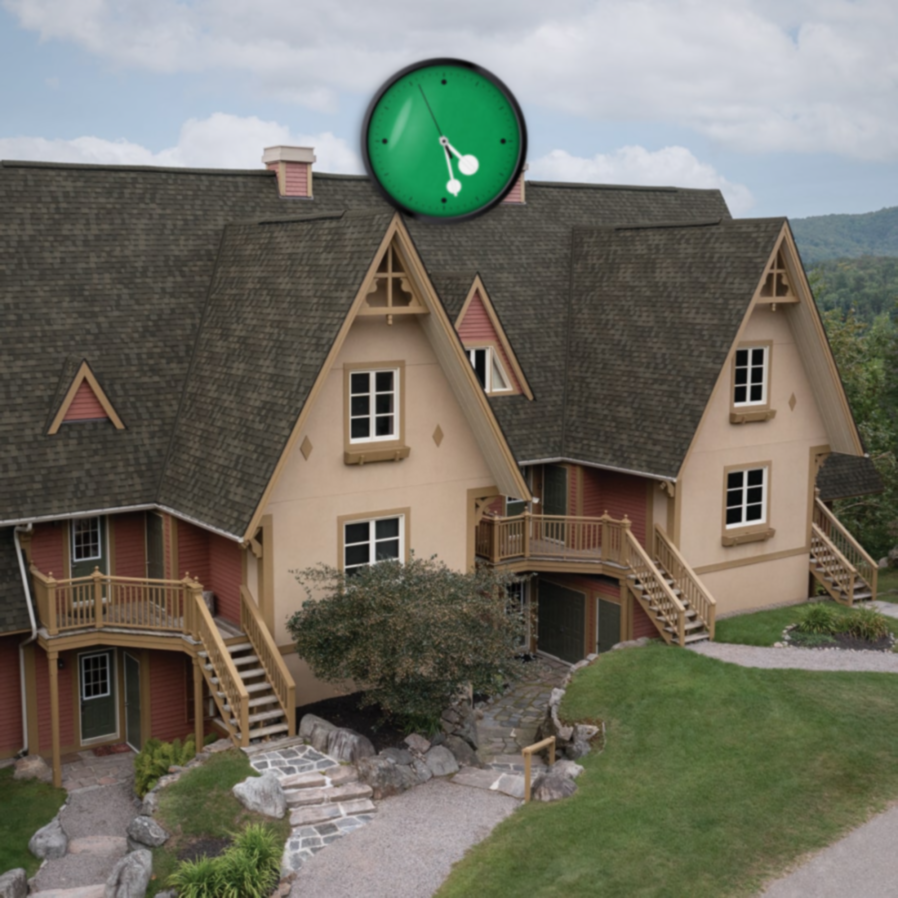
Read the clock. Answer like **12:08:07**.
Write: **4:27:56**
